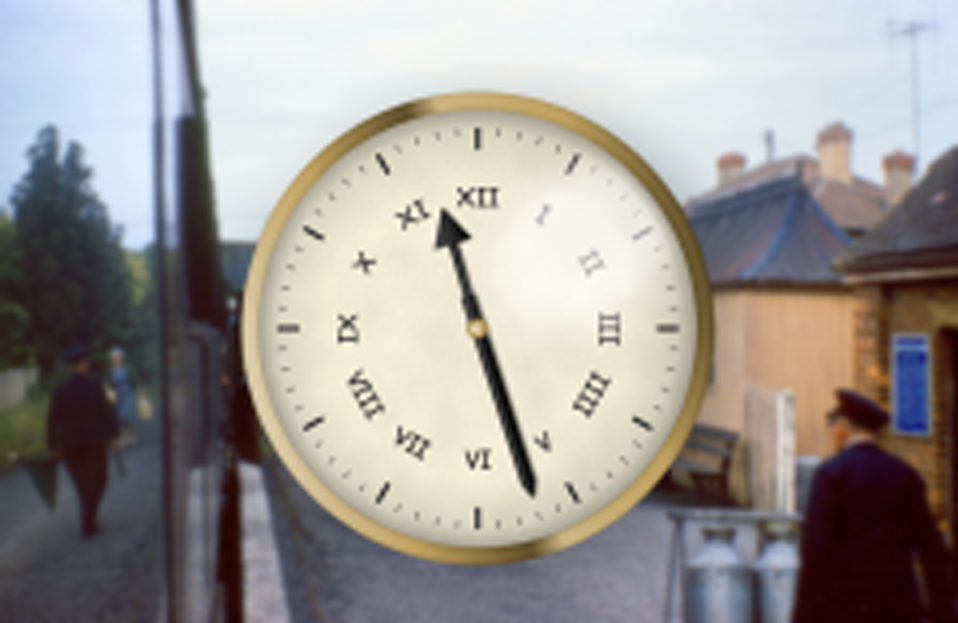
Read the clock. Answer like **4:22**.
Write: **11:27**
